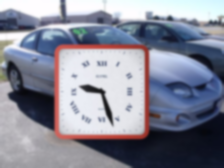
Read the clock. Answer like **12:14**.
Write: **9:27**
